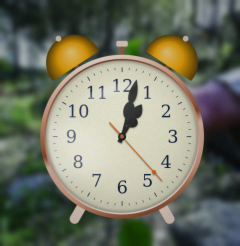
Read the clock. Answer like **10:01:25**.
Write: **1:02:23**
